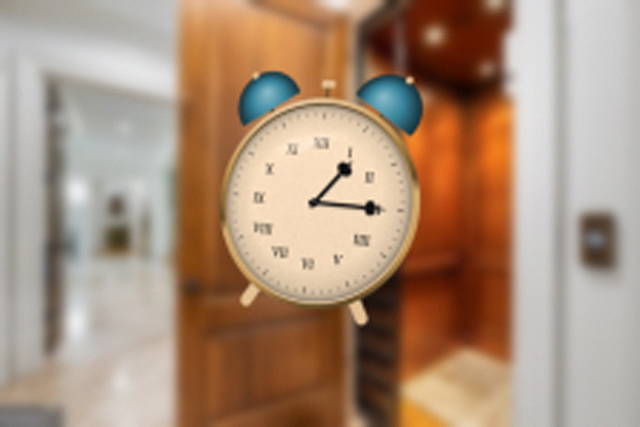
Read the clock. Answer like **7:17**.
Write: **1:15**
